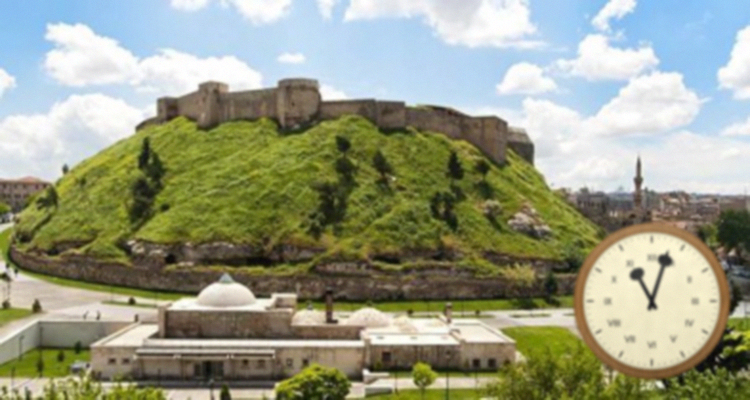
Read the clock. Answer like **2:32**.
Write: **11:03**
